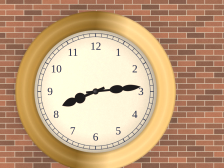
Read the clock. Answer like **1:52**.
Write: **8:14**
